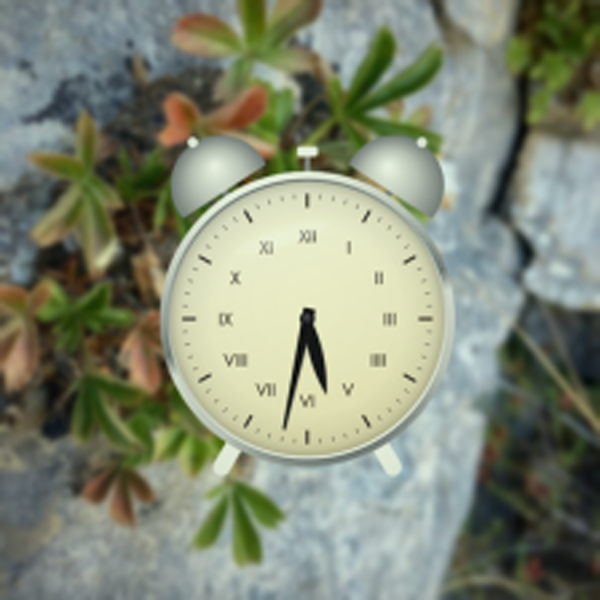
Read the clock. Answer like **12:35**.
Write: **5:32**
